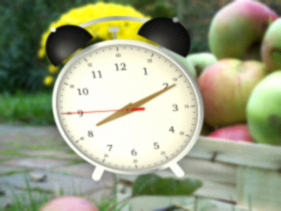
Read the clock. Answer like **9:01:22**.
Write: **8:10:45**
